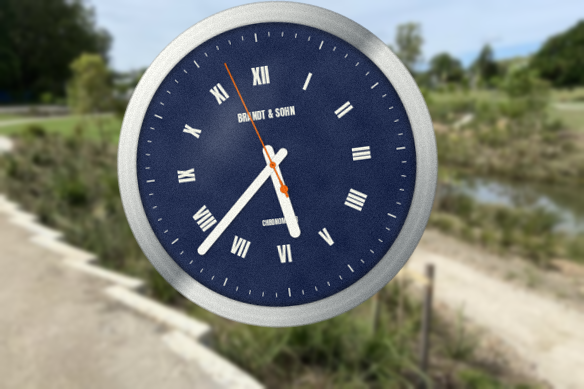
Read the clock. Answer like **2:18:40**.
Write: **5:37:57**
